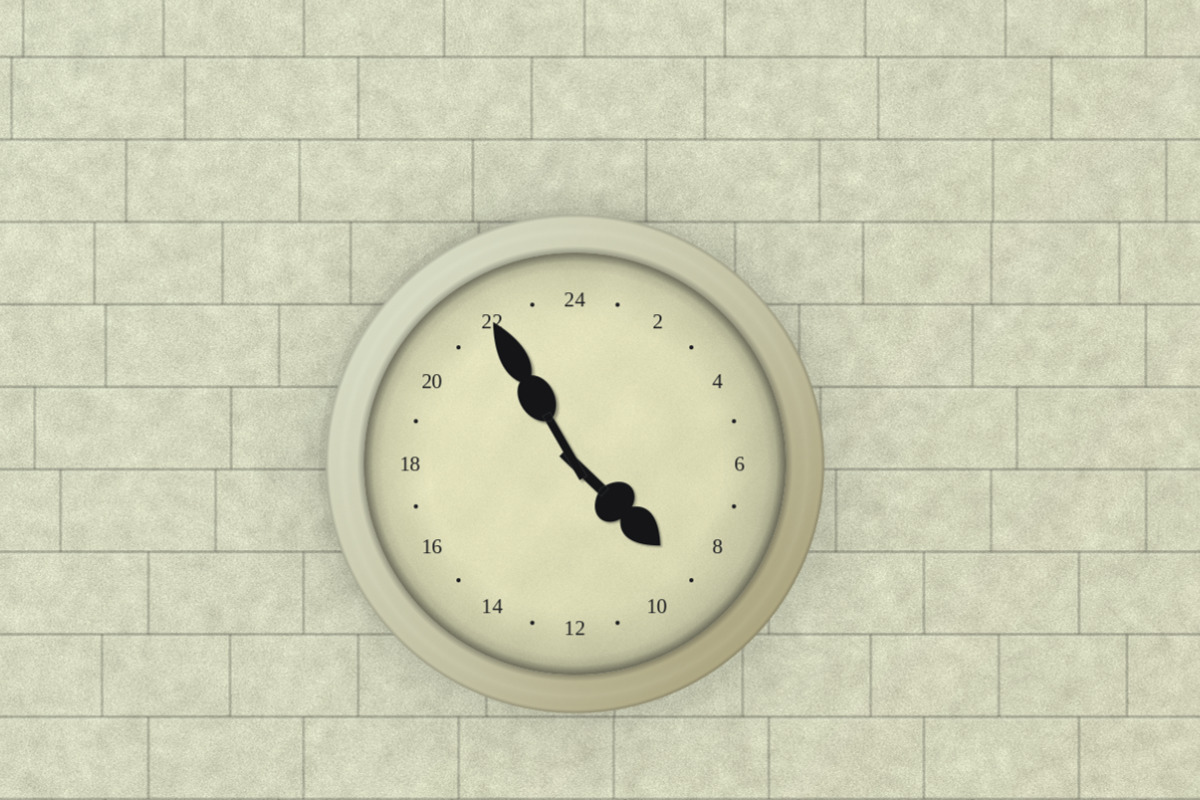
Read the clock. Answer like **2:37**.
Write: **8:55**
